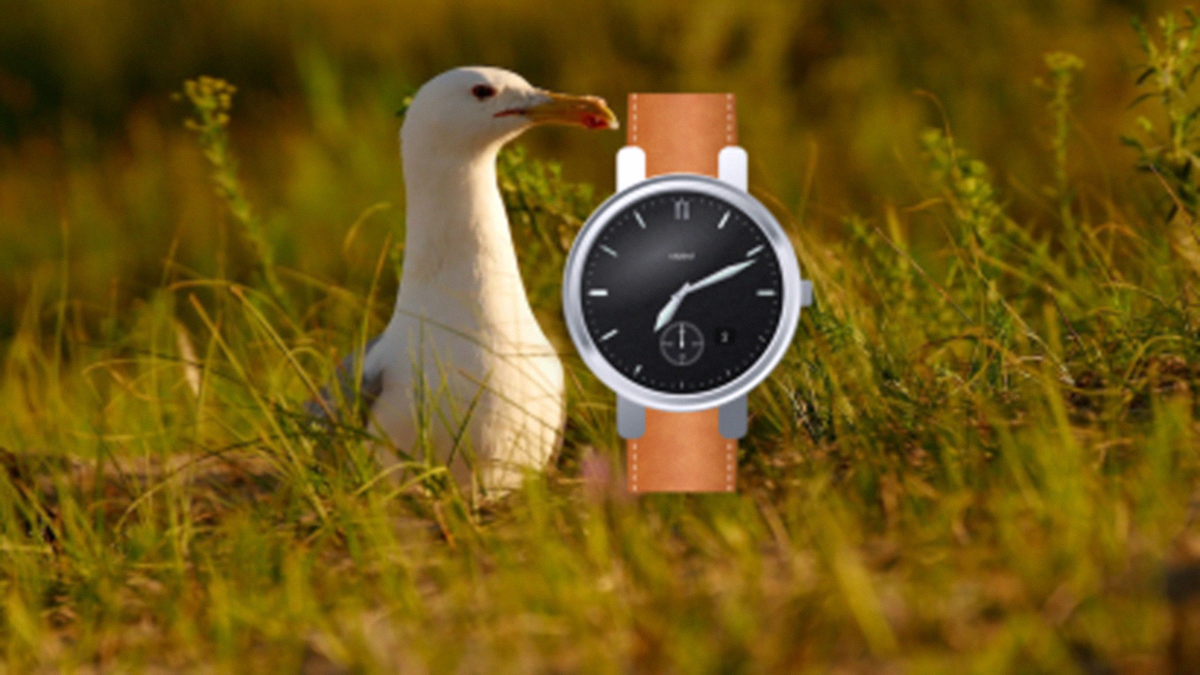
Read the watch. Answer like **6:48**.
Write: **7:11**
